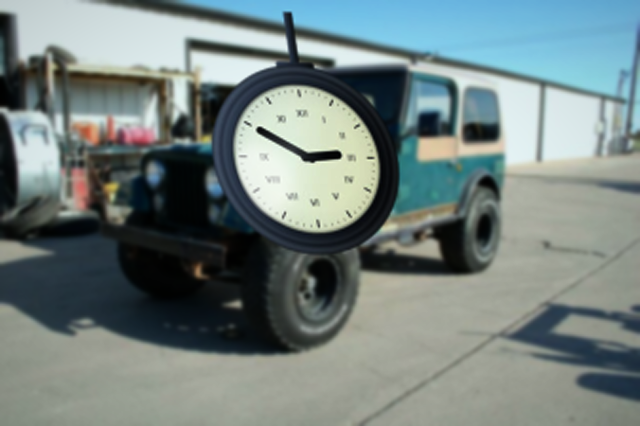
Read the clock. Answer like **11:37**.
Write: **2:50**
